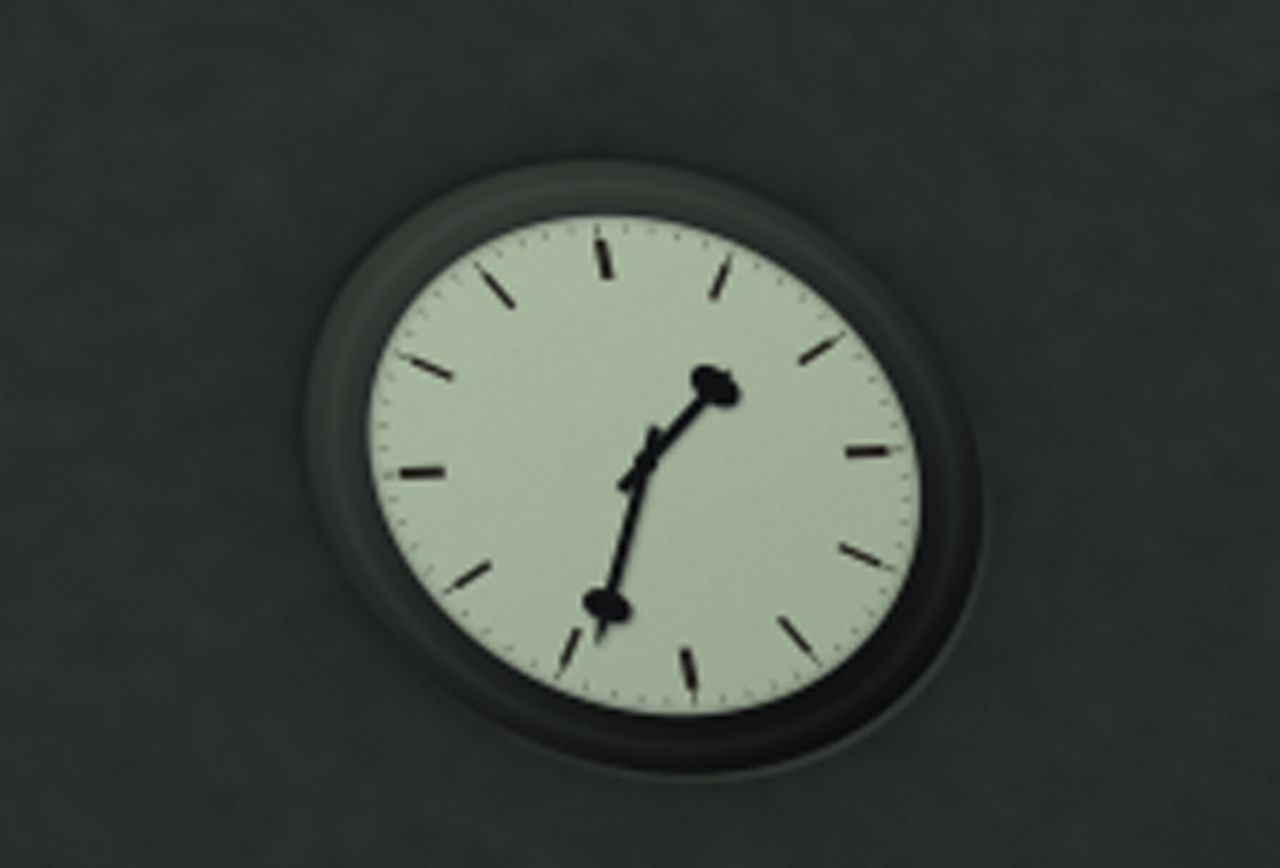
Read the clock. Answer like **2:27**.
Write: **1:34**
